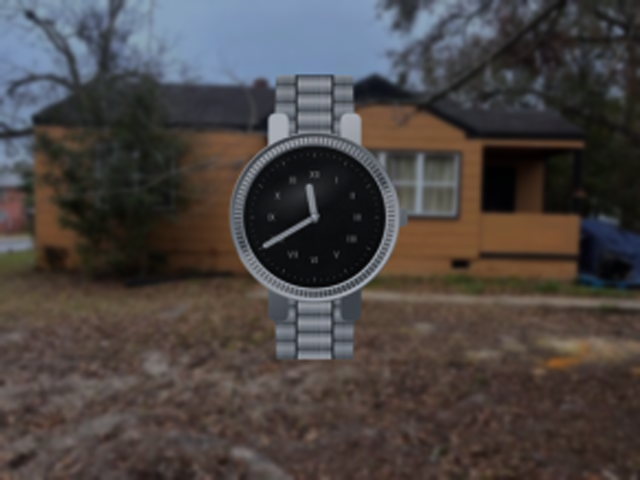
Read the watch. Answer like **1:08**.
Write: **11:40**
